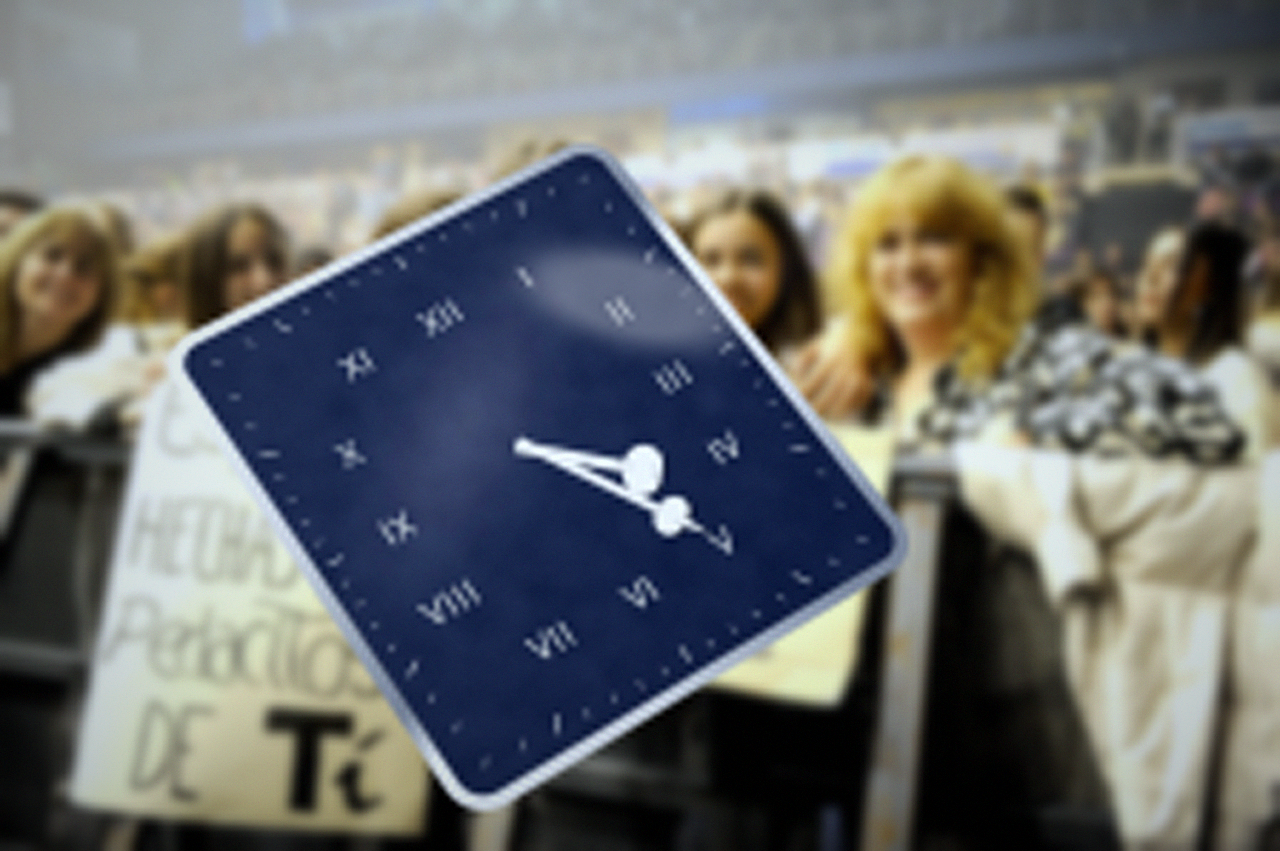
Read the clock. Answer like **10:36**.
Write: **4:25**
